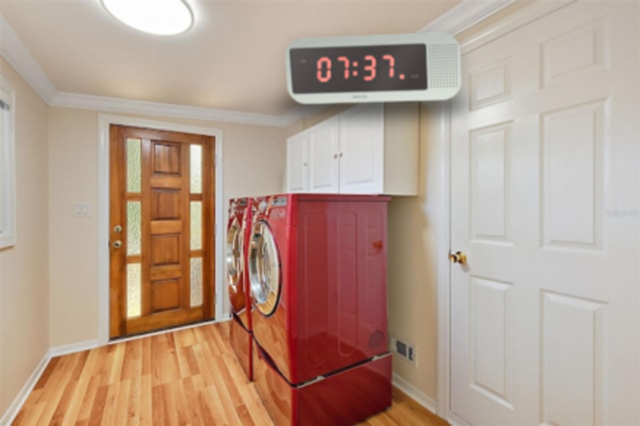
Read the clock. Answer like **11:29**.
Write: **7:37**
